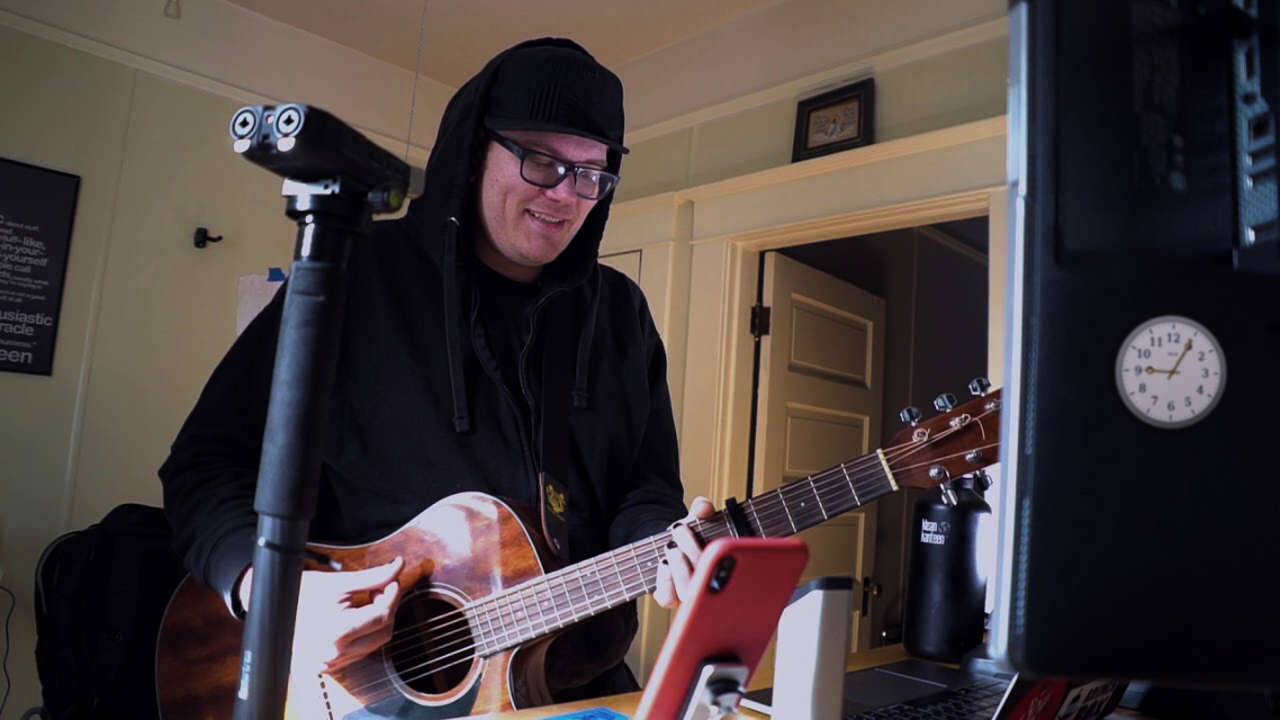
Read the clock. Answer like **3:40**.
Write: **9:05**
